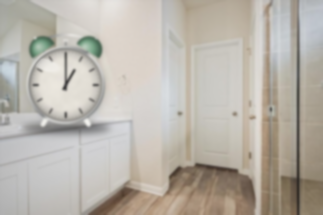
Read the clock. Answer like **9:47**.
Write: **1:00**
